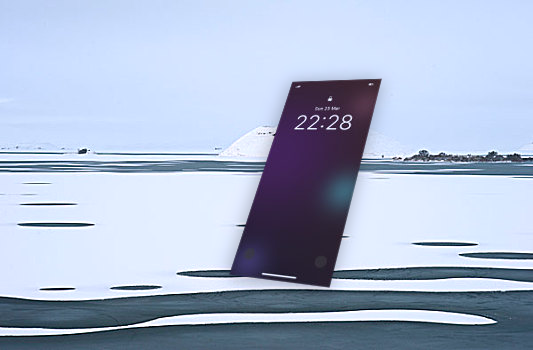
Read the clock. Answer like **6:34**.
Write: **22:28**
